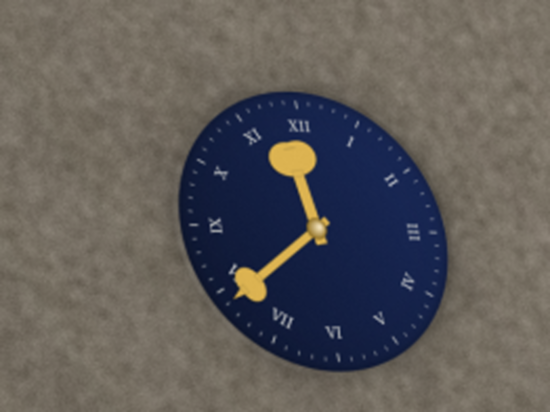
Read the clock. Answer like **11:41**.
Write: **11:39**
